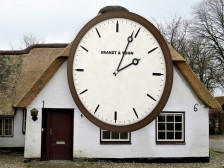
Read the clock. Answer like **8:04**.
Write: **2:04**
